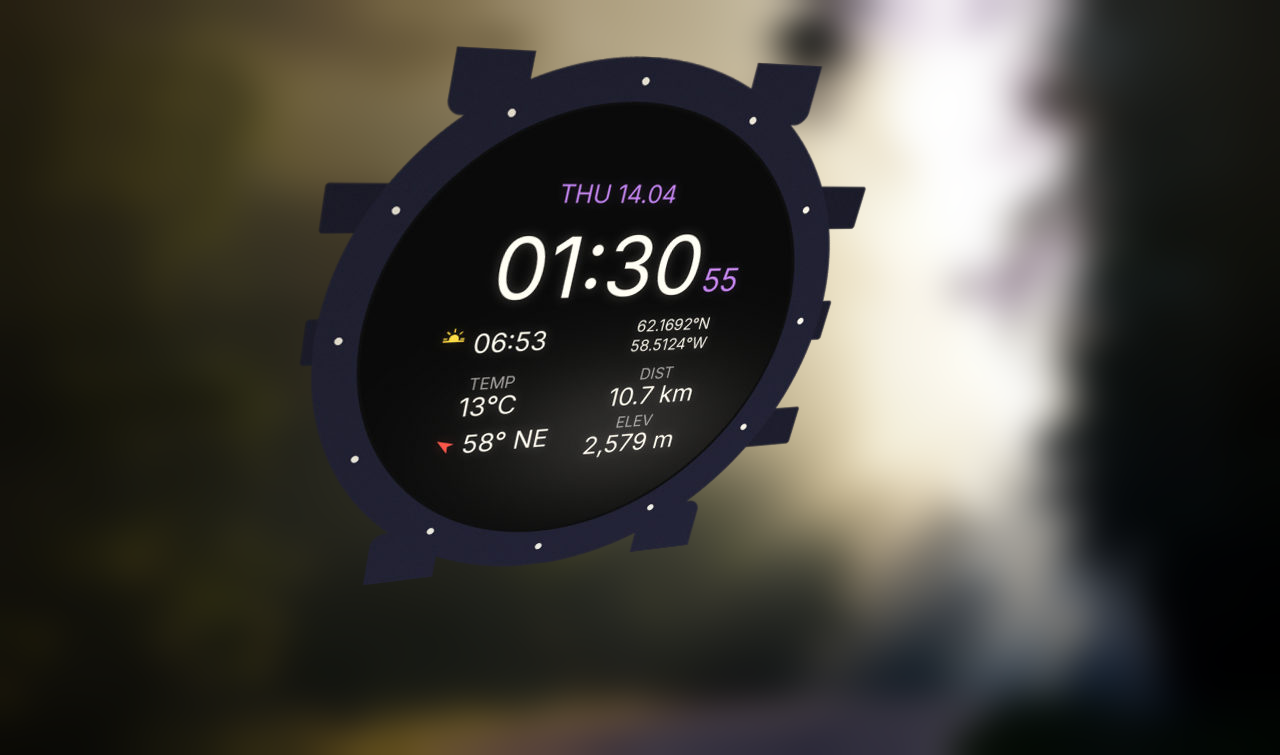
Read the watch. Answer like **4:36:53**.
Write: **1:30:55**
